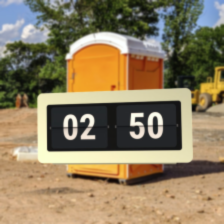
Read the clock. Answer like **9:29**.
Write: **2:50**
